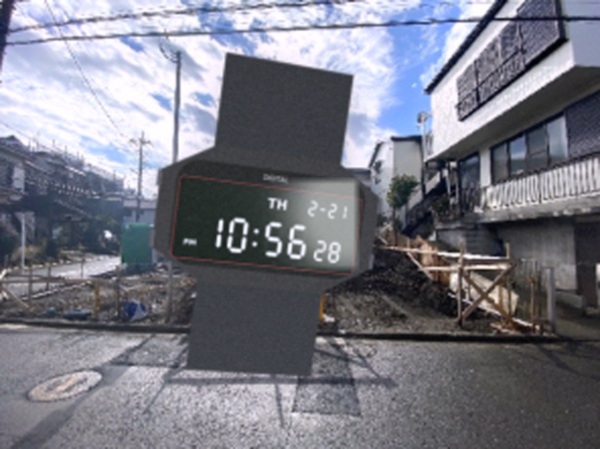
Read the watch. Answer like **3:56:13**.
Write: **10:56:28**
